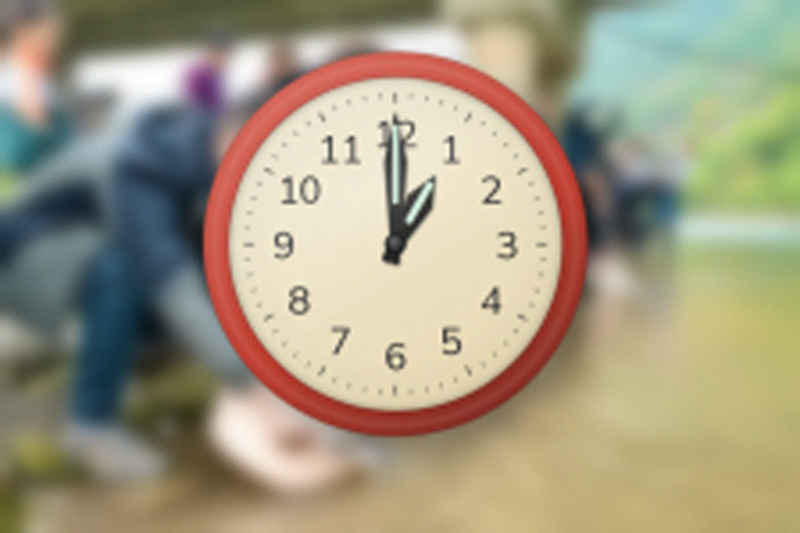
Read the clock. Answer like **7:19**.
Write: **1:00**
